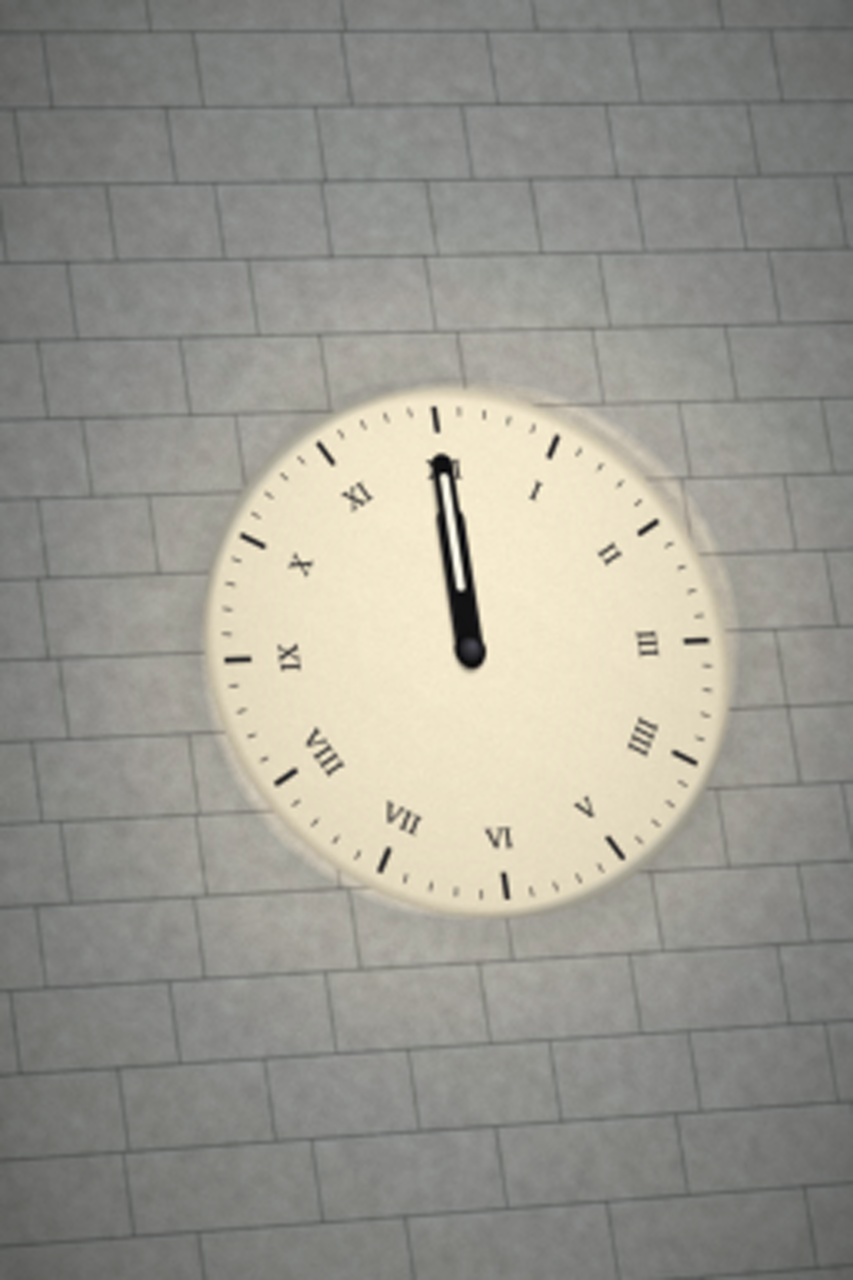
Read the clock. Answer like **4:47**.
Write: **12:00**
